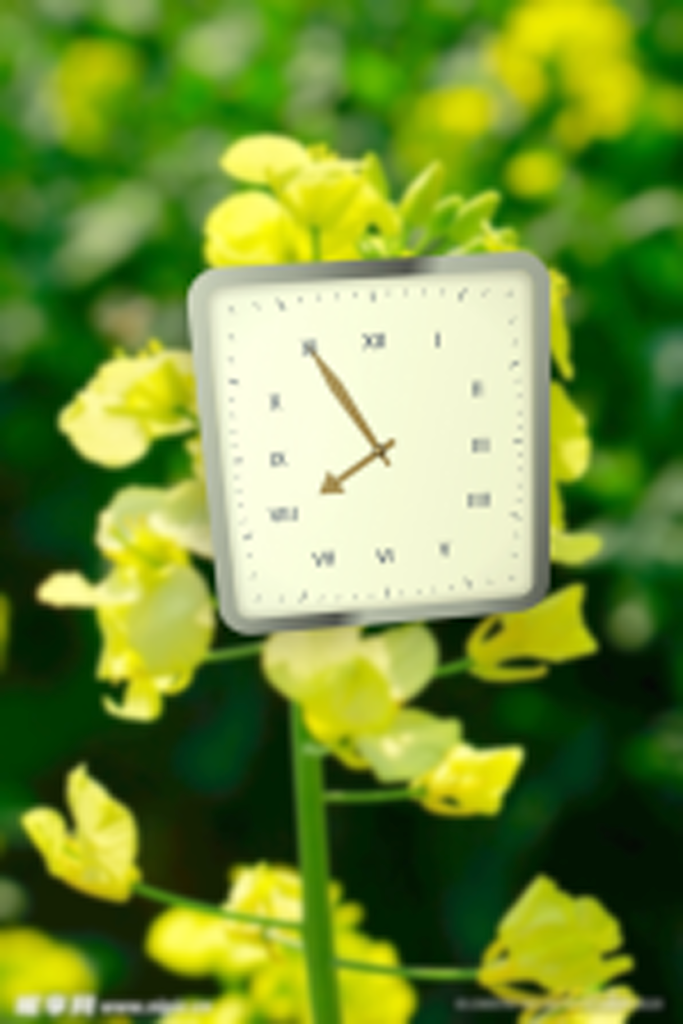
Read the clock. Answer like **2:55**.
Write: **7:55**
